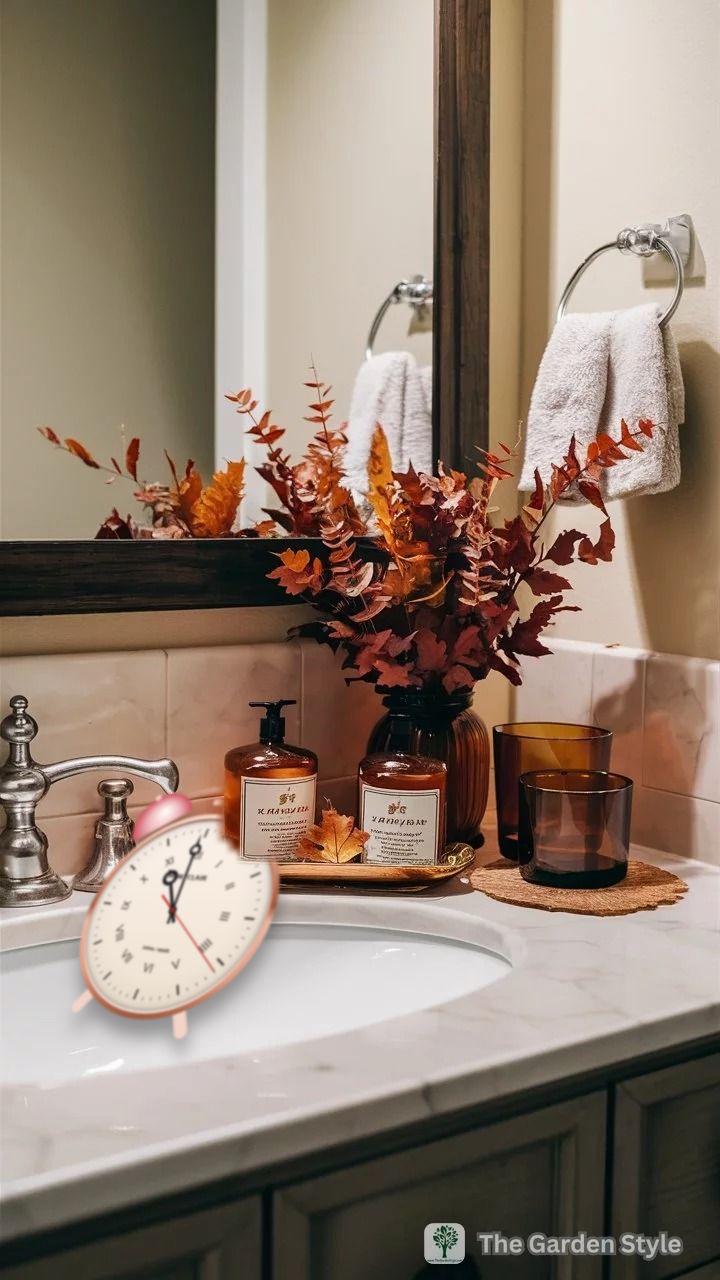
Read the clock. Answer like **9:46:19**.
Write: **10:59:21**
